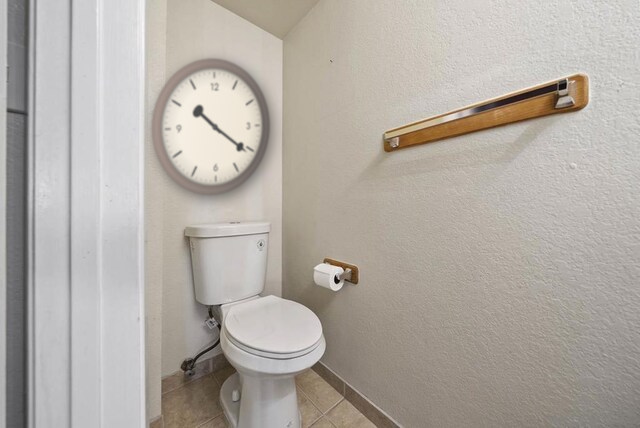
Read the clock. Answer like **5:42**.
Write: **10:21**
